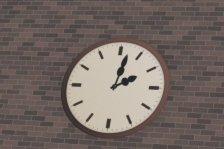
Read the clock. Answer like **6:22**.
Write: **2:02**
